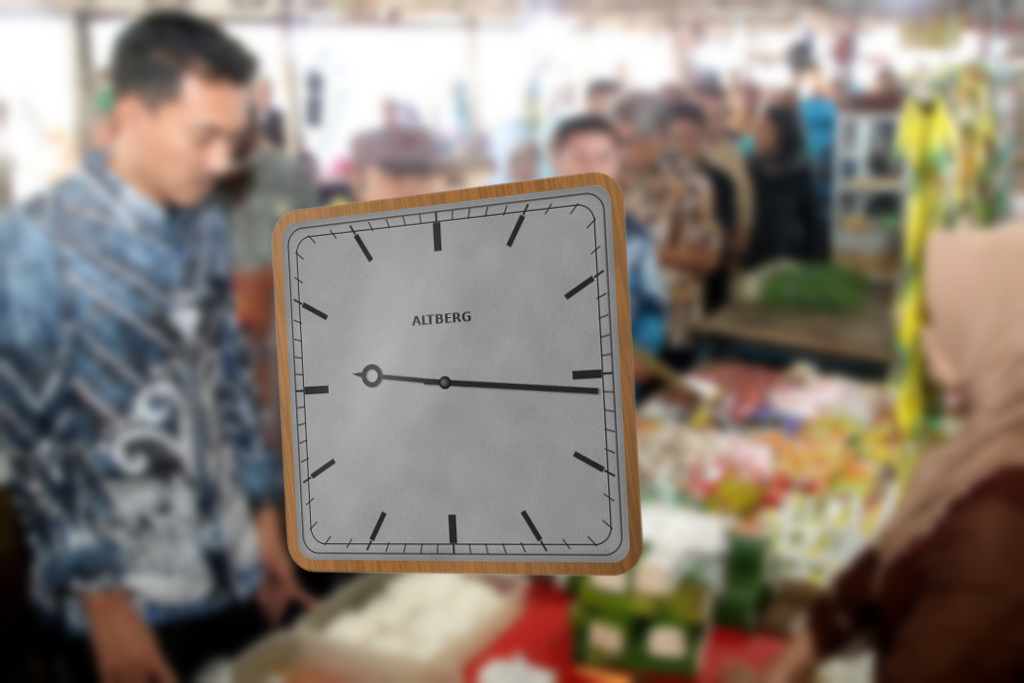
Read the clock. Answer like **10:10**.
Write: **9:16**
